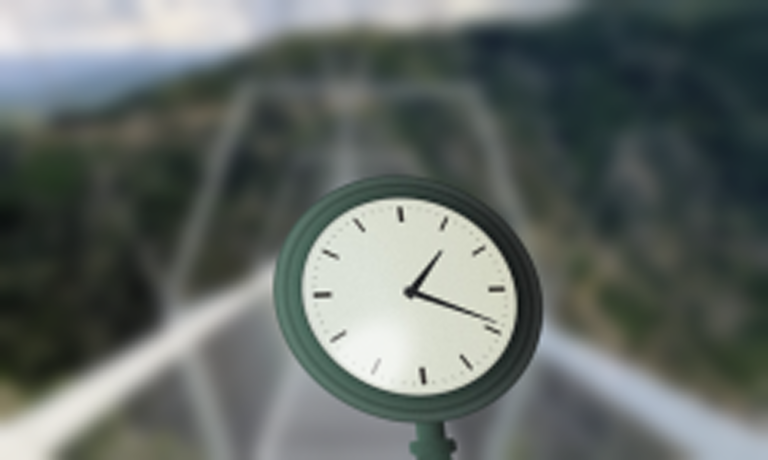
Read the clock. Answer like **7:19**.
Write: **1:19**
